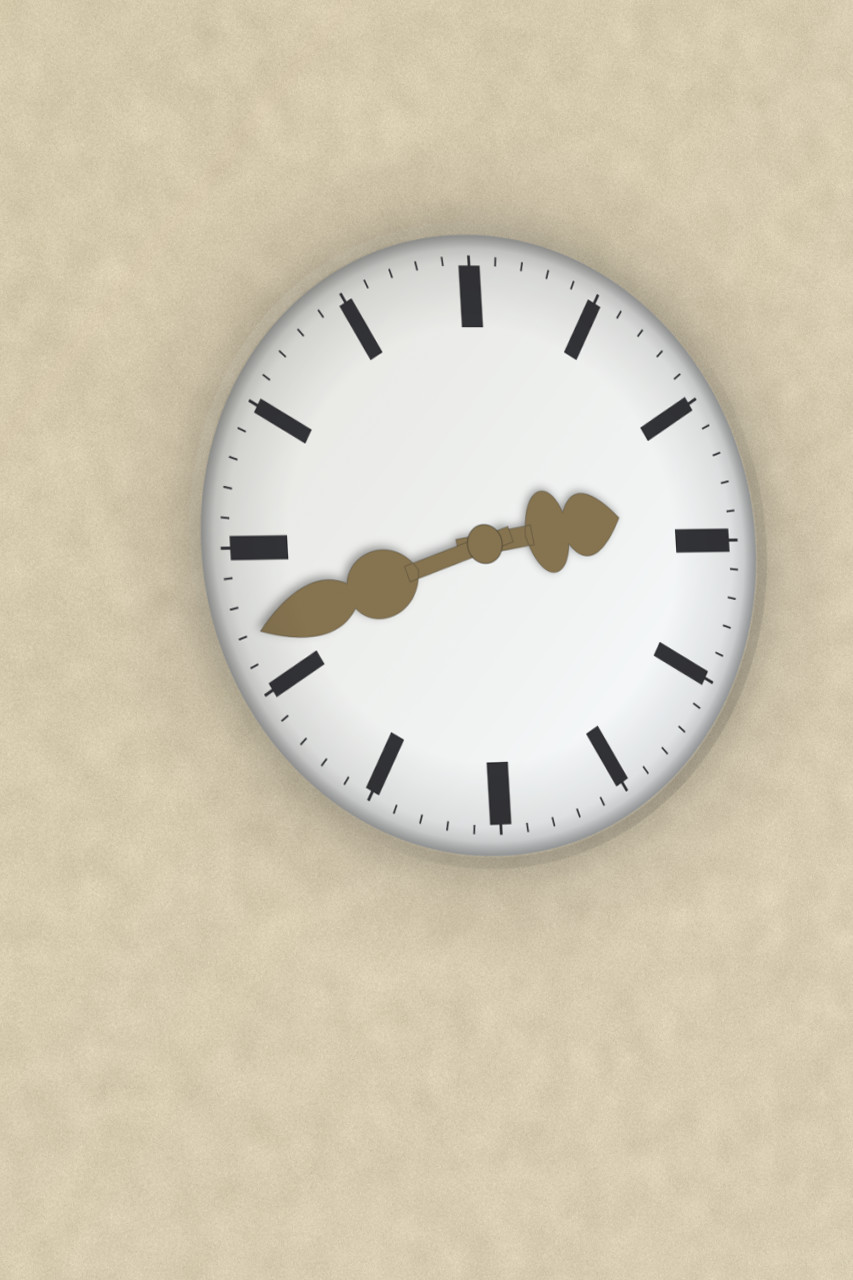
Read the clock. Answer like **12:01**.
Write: **2:42**
